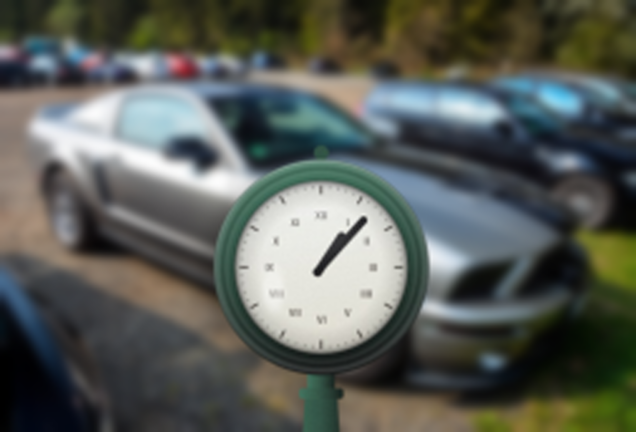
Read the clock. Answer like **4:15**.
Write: **1:07**
